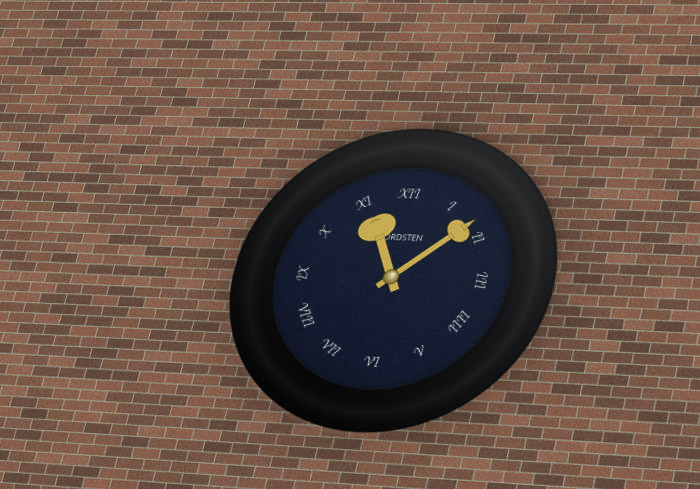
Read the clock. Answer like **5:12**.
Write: **11:08**
